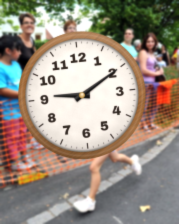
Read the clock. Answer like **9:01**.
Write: **9:10**
